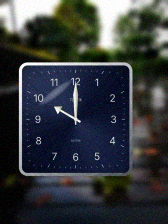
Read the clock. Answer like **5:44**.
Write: **10:00**
